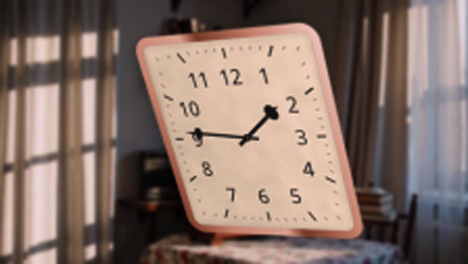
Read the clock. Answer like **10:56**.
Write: **1:46**
